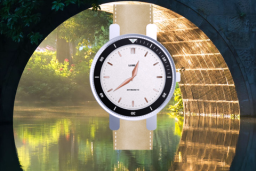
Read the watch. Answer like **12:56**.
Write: **12:39**
